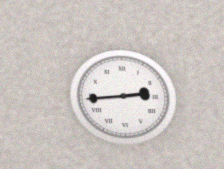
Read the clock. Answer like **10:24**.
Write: **2:44**
